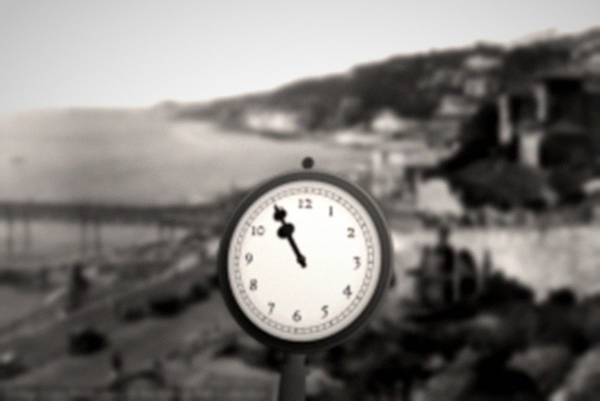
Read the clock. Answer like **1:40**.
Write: **10:55**
